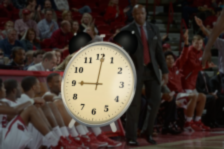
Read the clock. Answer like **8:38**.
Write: **9:01**
